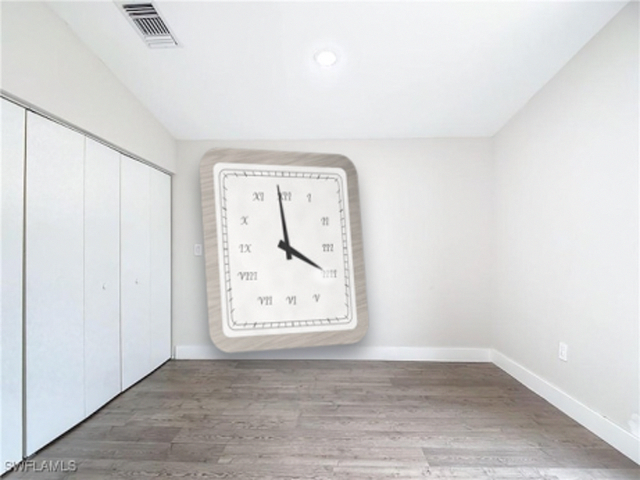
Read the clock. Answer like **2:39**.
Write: **3:59**
